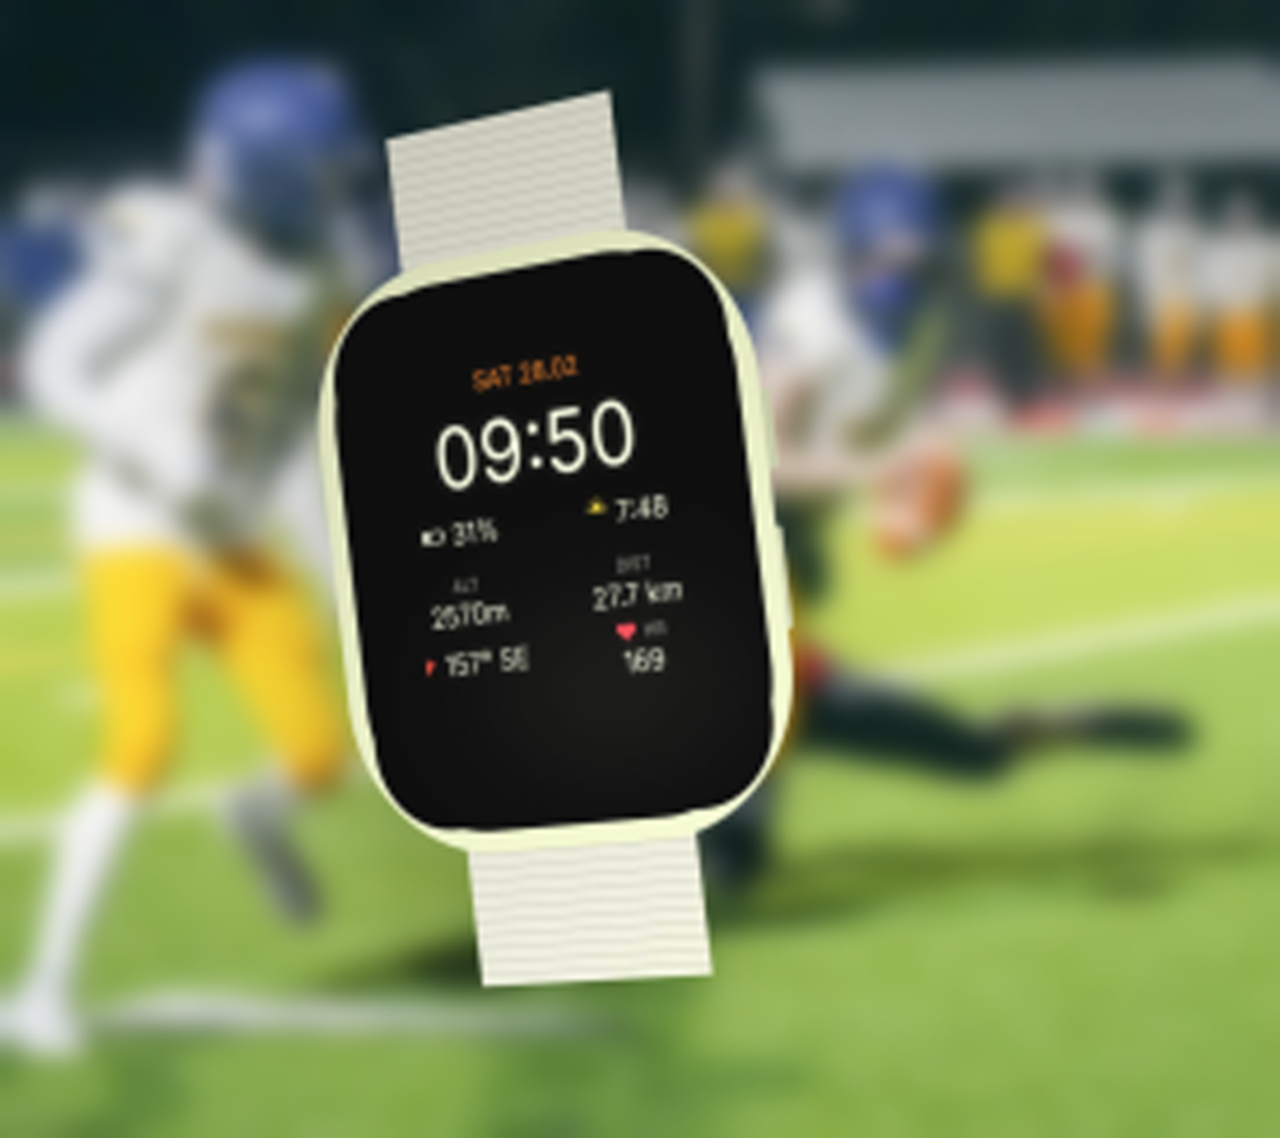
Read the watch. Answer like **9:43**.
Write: **9:50**
